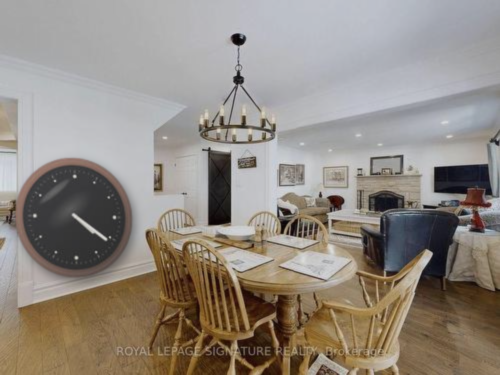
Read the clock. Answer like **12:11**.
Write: **4:21**
